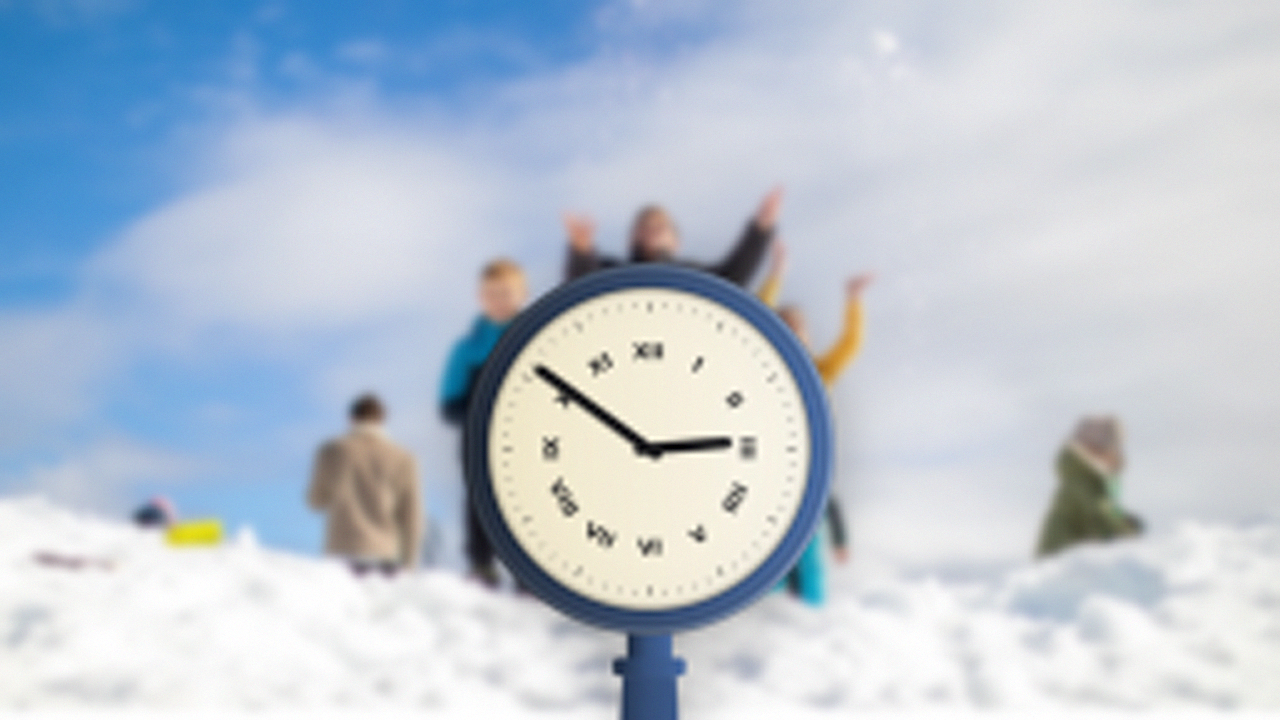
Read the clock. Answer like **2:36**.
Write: **2:51**
